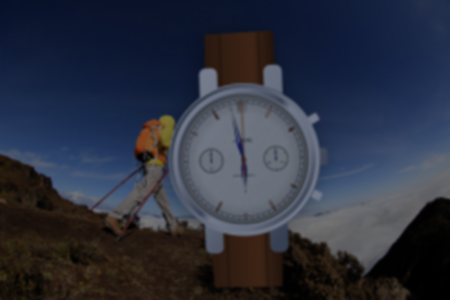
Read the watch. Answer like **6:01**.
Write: **5:58**
